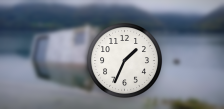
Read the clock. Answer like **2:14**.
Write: **1:34**
